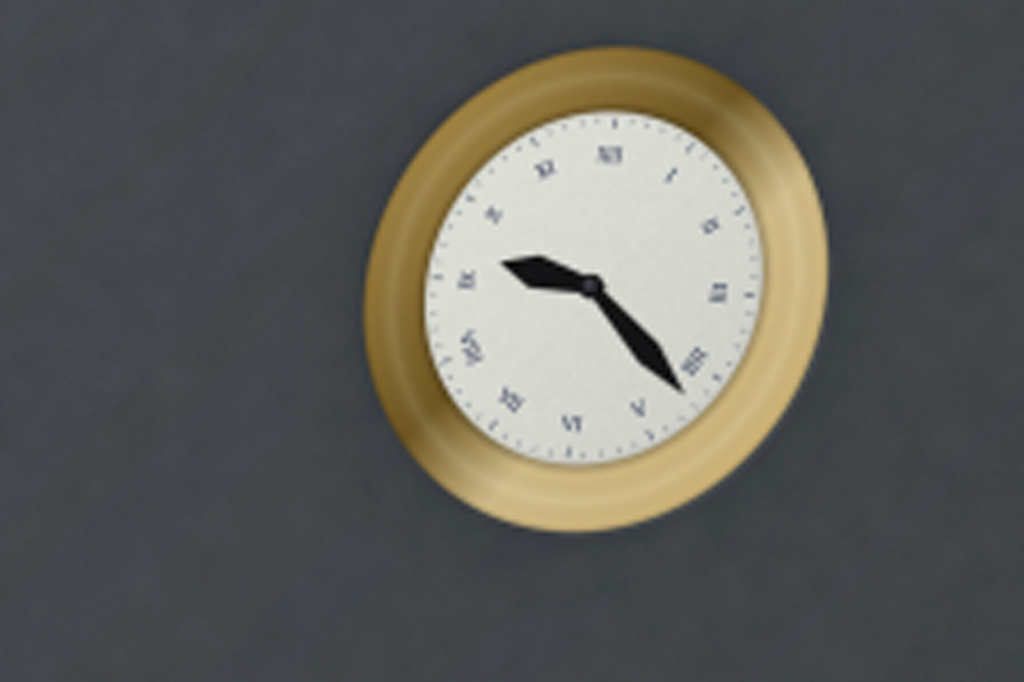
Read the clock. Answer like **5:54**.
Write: **9:22**
